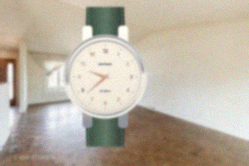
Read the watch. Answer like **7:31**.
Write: **9:38**
